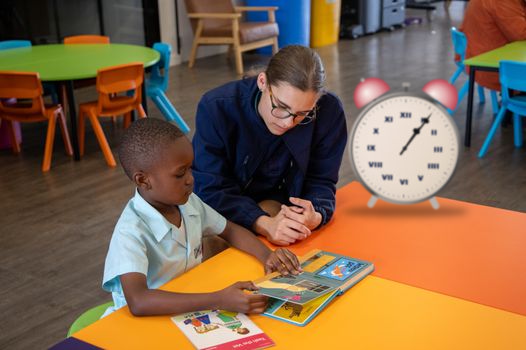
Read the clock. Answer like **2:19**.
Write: **1:06**
